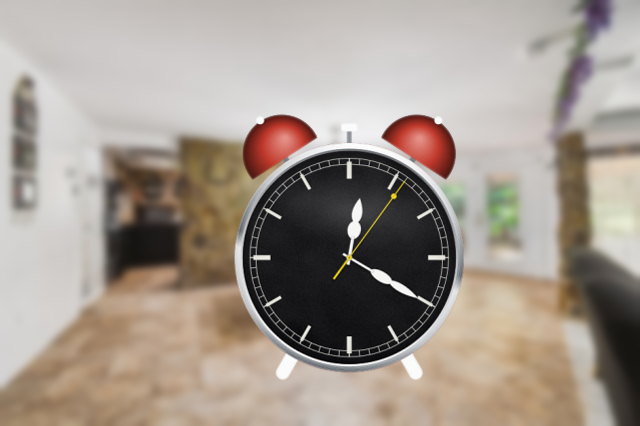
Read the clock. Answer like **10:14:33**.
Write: **12:20:06**
